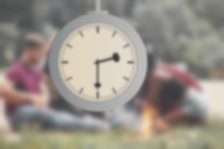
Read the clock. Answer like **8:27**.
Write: **2:30**
